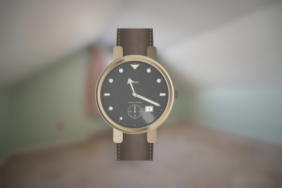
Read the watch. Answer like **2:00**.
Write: **11:19**
